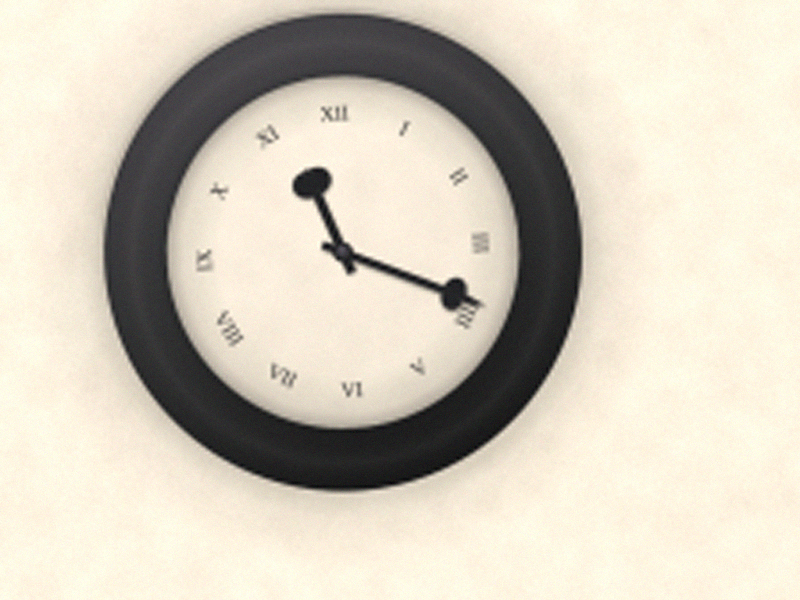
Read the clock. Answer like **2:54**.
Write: **11:19**
